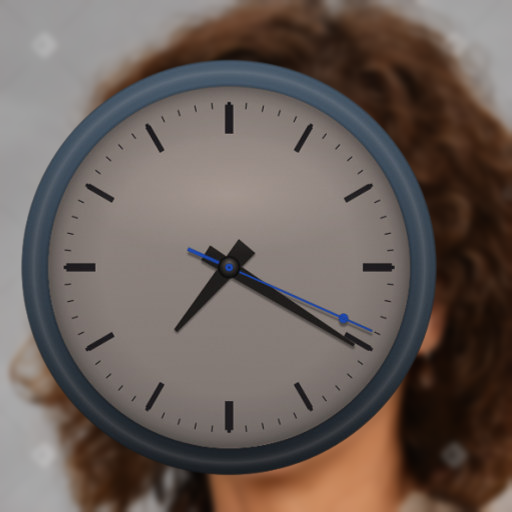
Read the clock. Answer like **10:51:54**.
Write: **7:20:19**
